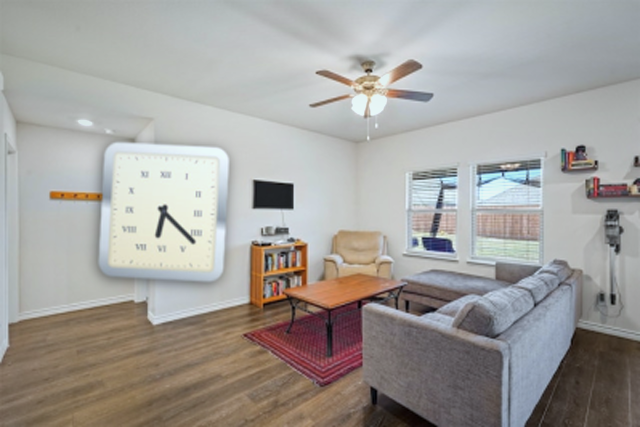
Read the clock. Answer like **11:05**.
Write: **6:22**
